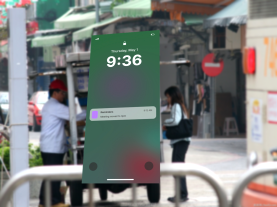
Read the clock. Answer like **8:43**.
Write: **9:36**
